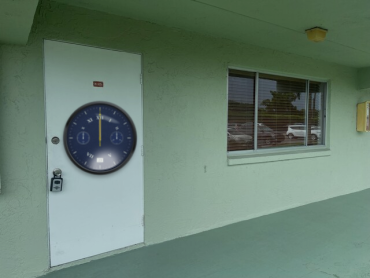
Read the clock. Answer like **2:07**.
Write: **12:00**
